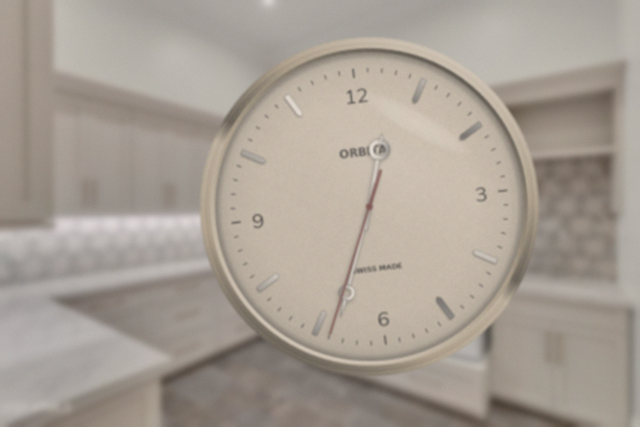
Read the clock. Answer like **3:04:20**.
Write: **12:33:34**
